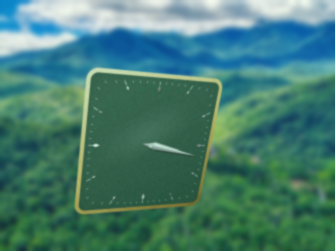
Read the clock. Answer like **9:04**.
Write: **3:17**
